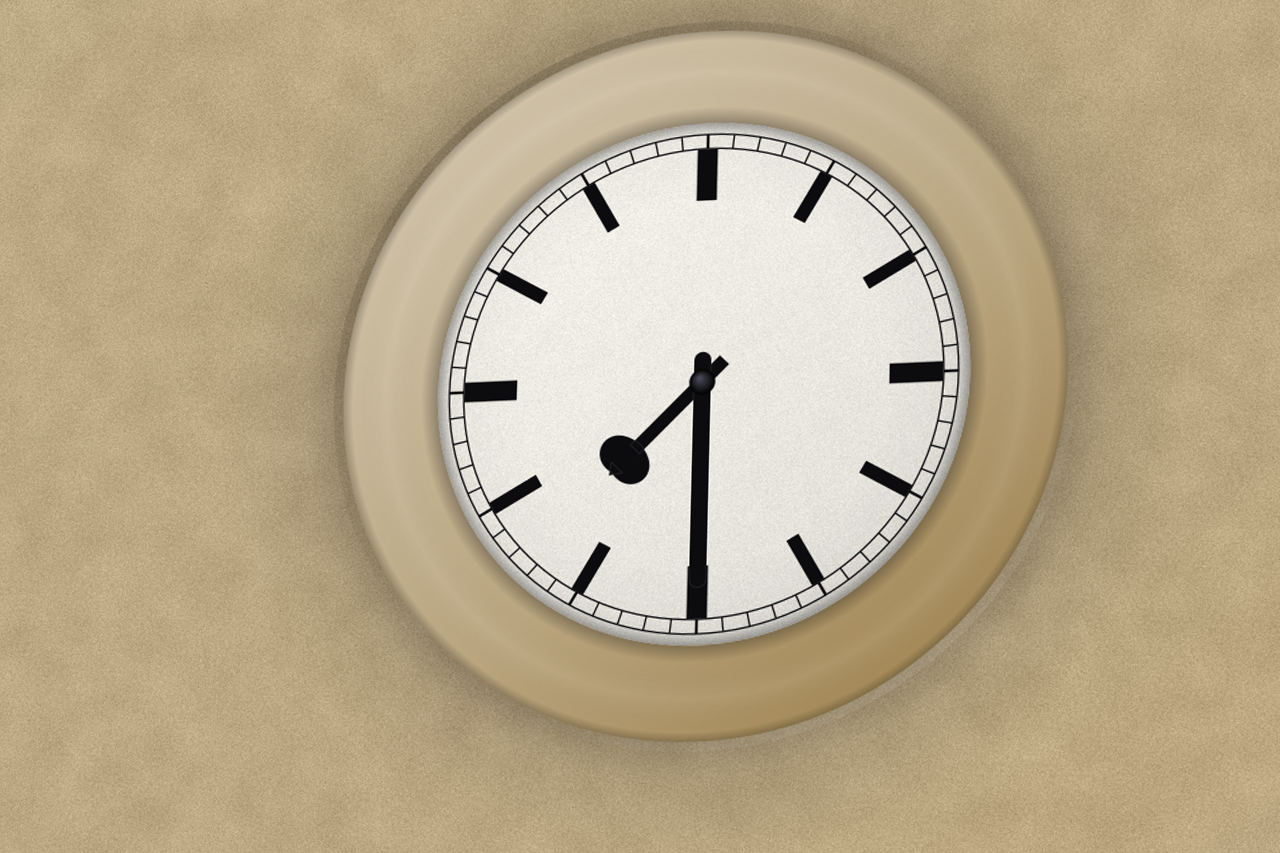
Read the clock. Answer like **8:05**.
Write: **7:30**
